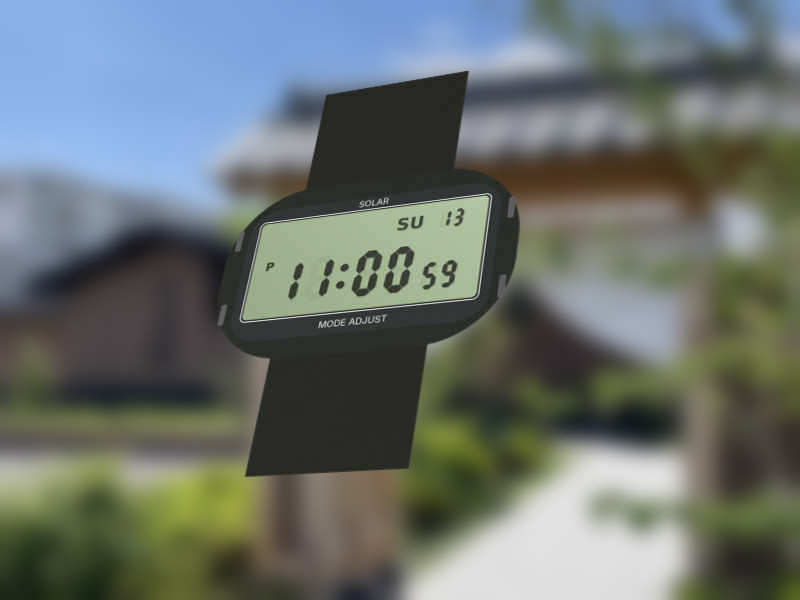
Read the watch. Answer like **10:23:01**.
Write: **11:00:59**
